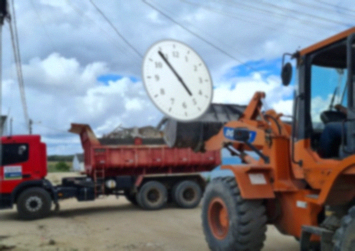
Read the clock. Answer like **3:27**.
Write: **4:54**
